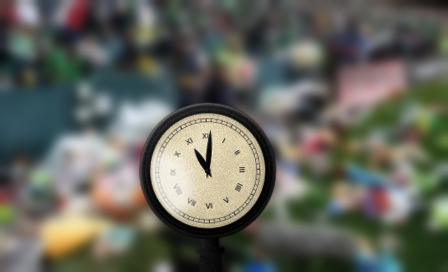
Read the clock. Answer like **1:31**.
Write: **11:01**
